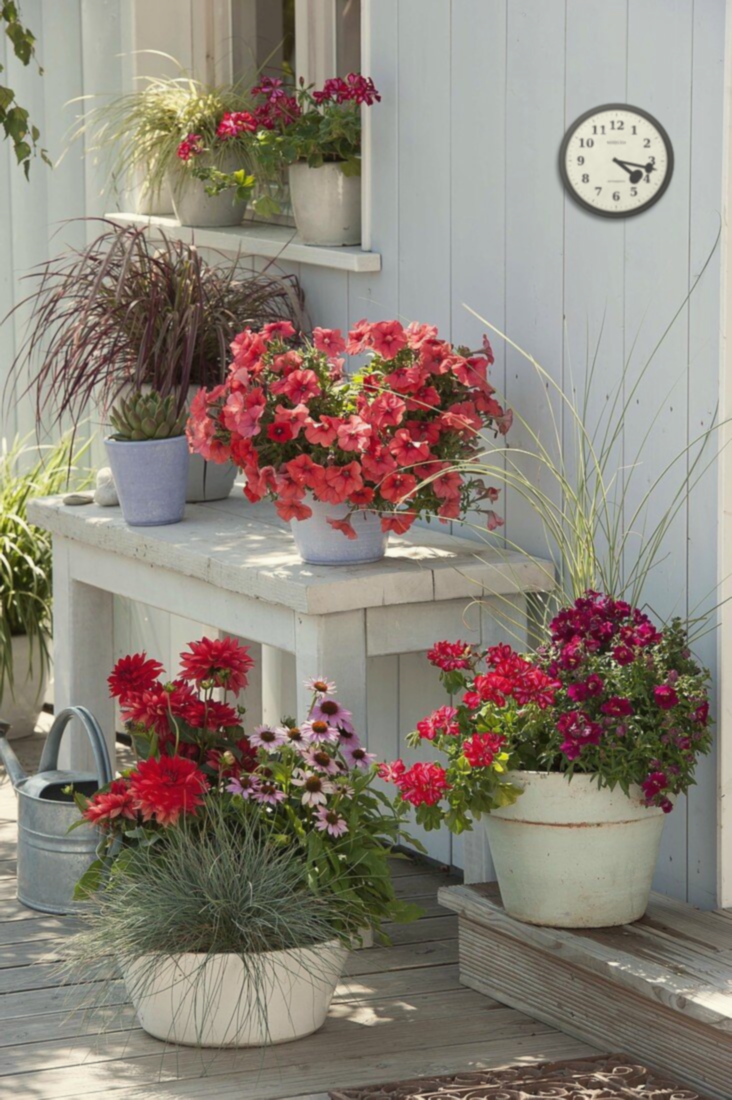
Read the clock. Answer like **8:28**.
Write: **4:17**
